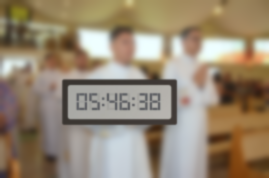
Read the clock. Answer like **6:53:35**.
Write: **5:46:38**
